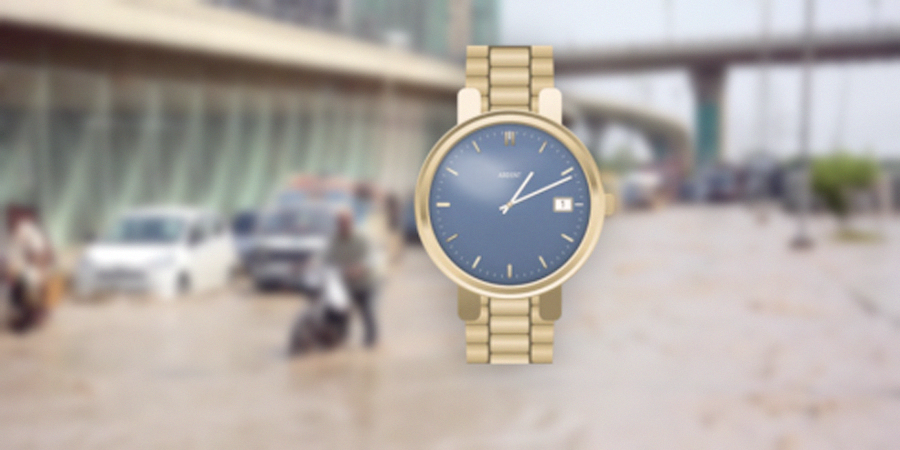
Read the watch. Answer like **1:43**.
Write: **1:11**
